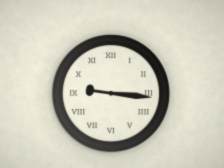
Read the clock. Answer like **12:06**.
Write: **9:16**
